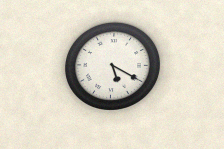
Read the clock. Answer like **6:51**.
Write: **5:20**
